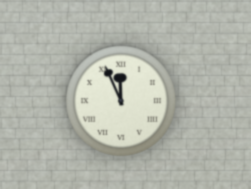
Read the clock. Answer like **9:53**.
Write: **11:56**
